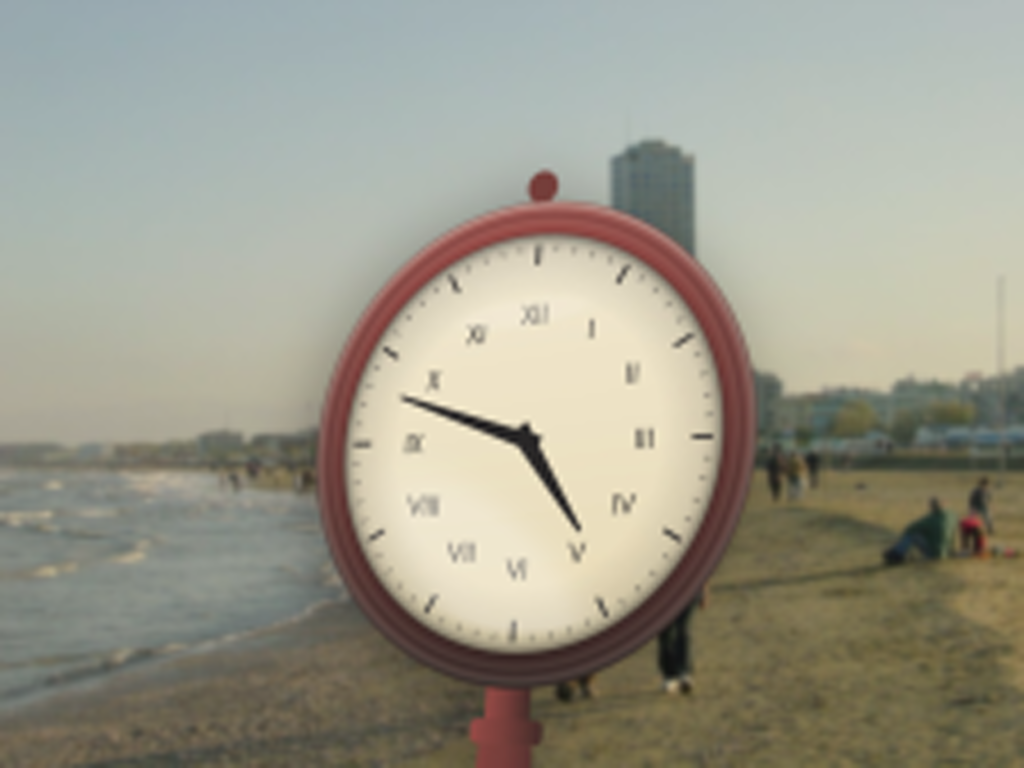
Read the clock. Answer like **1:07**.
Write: **4:48**
